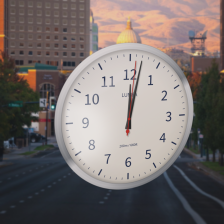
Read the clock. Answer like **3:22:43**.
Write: **12:02:01**
